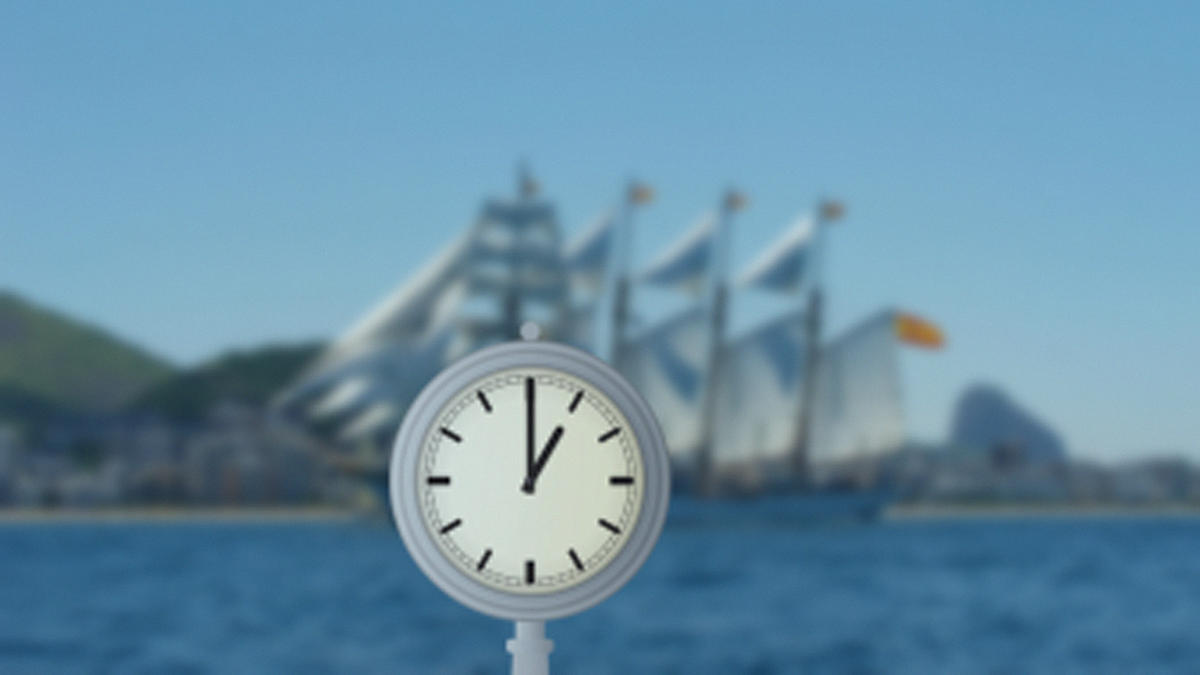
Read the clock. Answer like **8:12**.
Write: **1:00**
